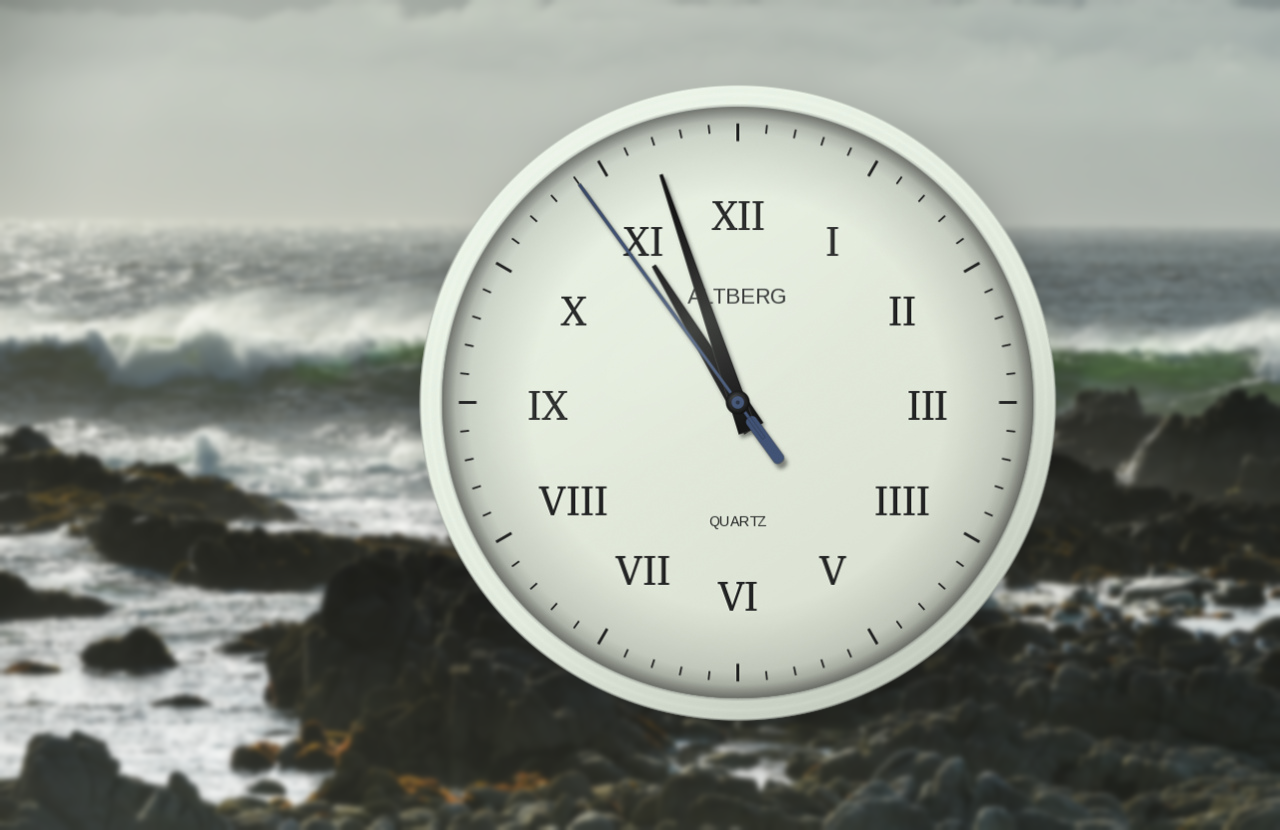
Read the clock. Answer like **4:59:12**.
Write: **10:56:54**
